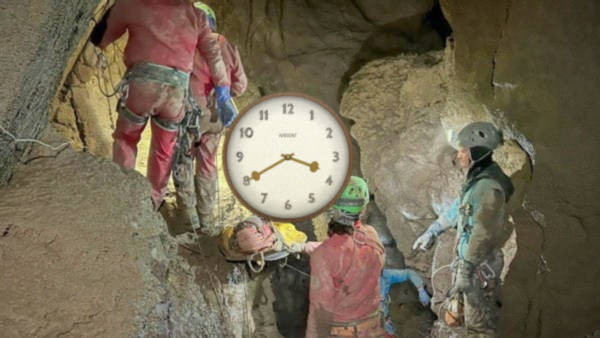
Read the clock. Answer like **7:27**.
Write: **3:40**
